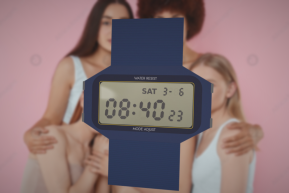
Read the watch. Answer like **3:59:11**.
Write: **8:40:23**
